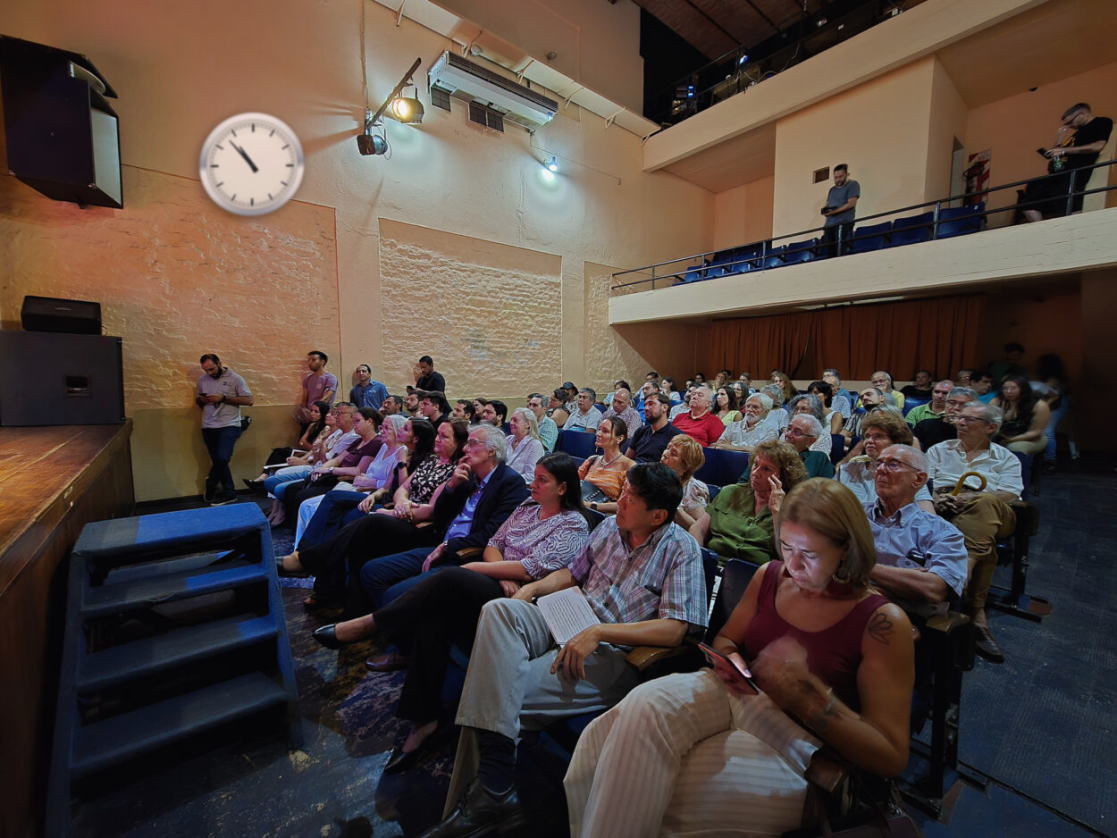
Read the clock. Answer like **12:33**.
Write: **10:53**
